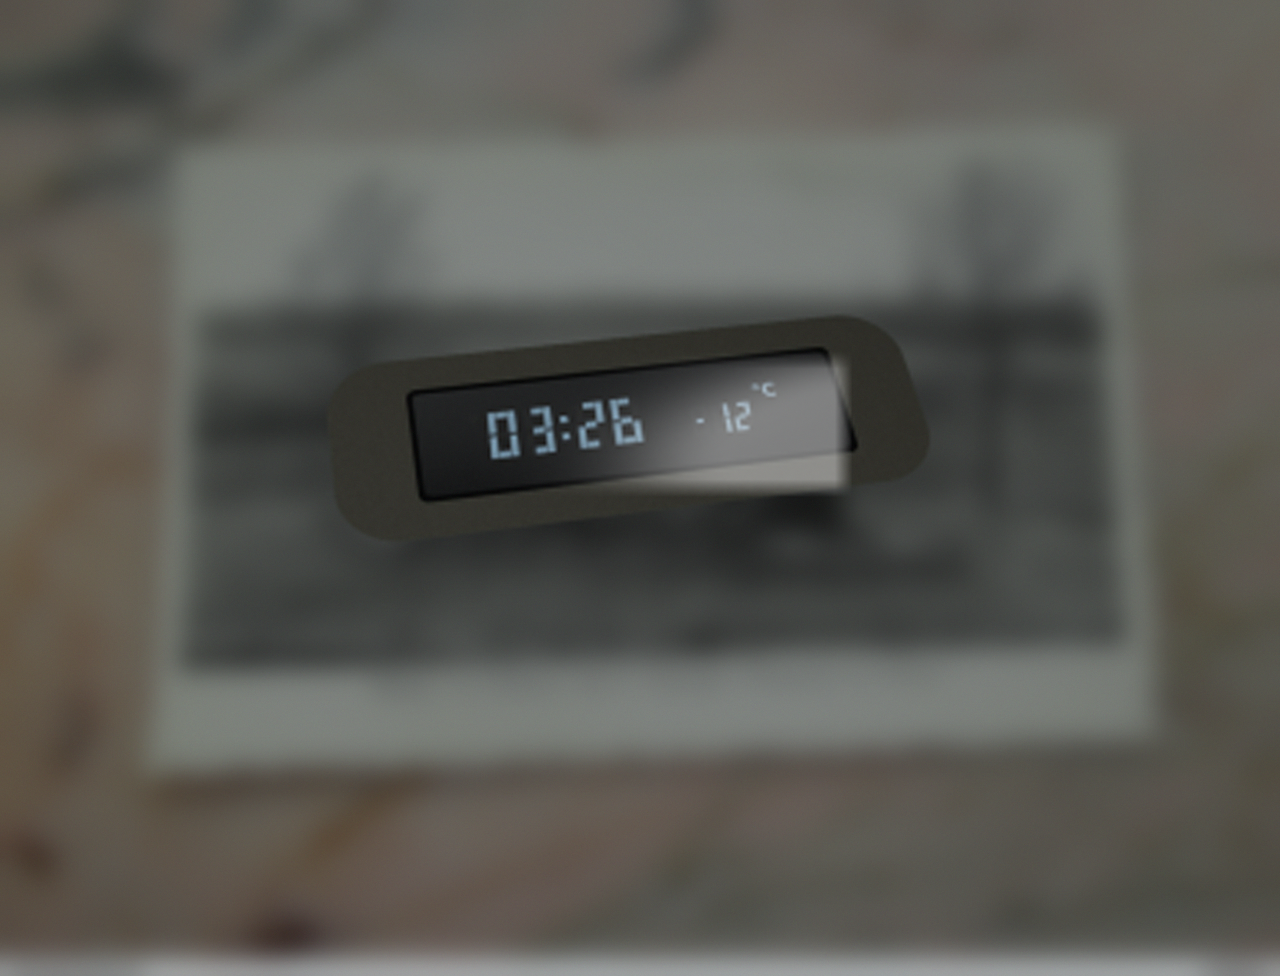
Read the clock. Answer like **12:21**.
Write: **3:26**
